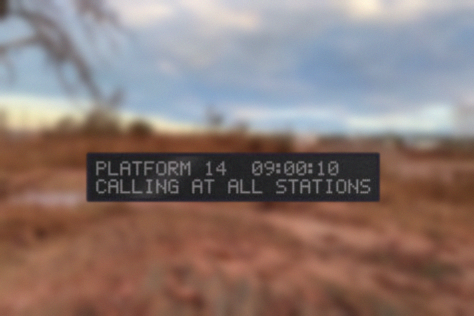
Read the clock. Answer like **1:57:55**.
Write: **9:00:10**
